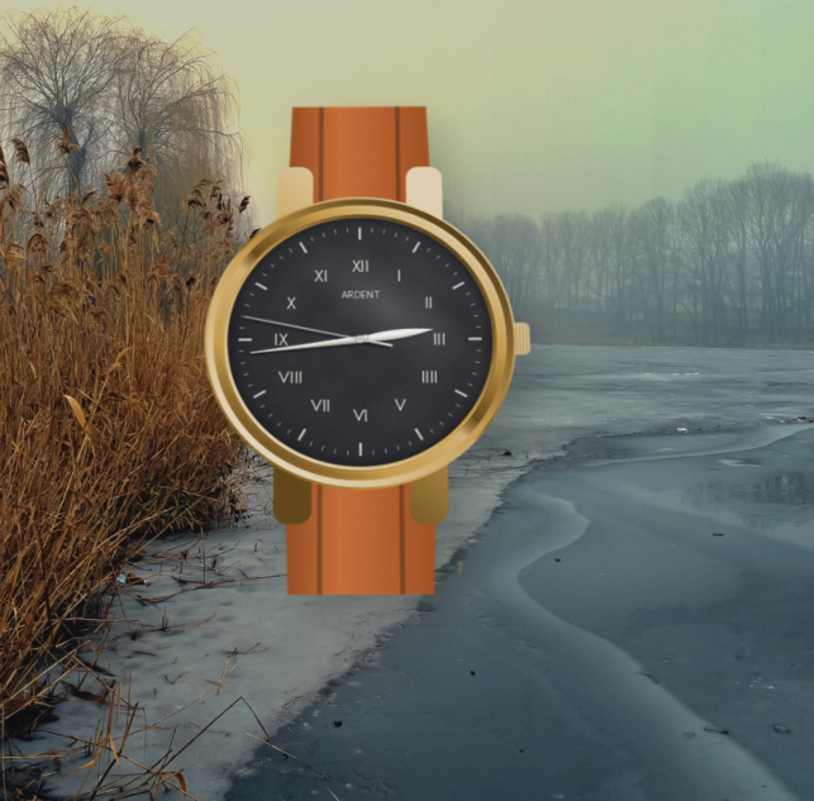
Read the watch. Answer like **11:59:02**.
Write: **2:43:47**
